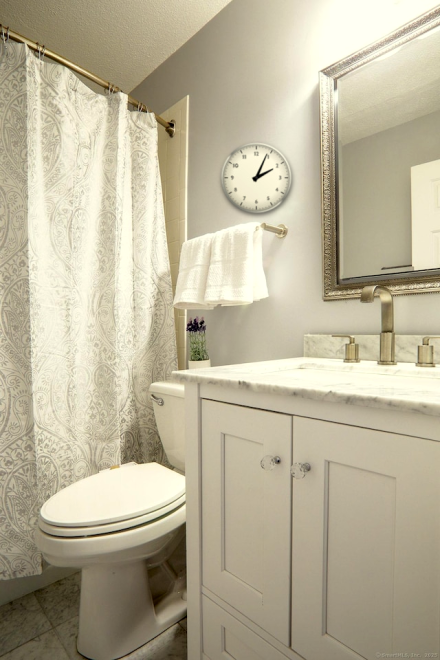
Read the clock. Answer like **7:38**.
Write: **2:04**
